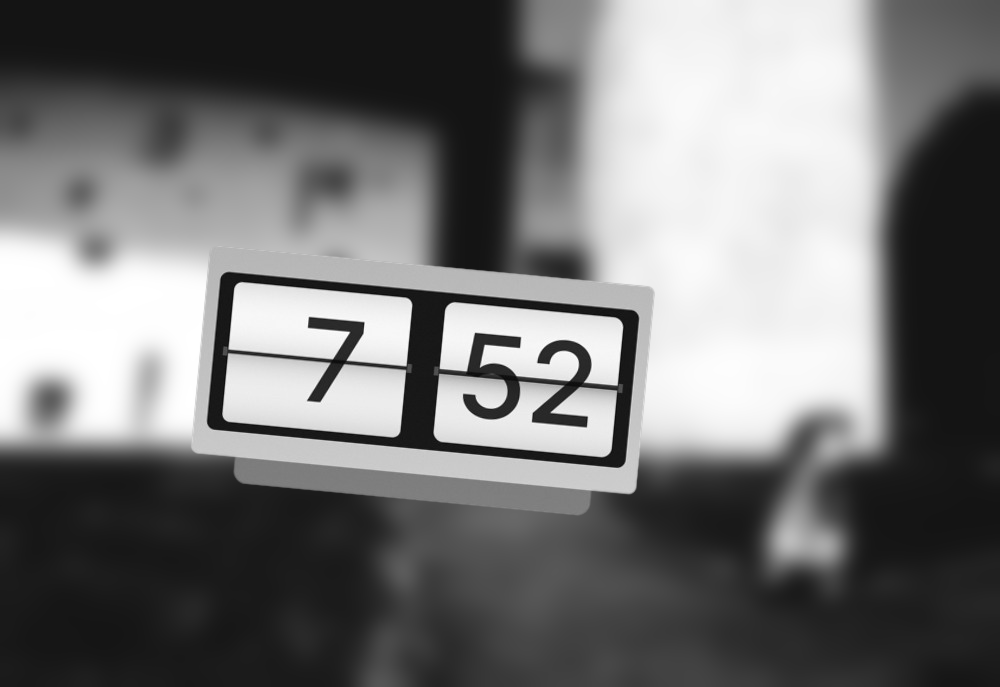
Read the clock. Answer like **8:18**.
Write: **7:52**
